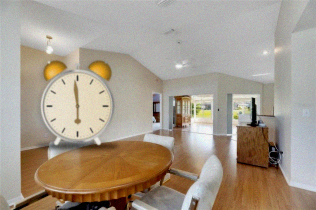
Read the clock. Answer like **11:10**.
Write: **5:59**
